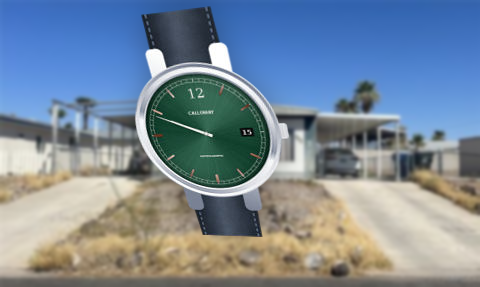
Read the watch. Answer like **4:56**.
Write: **9:49**
